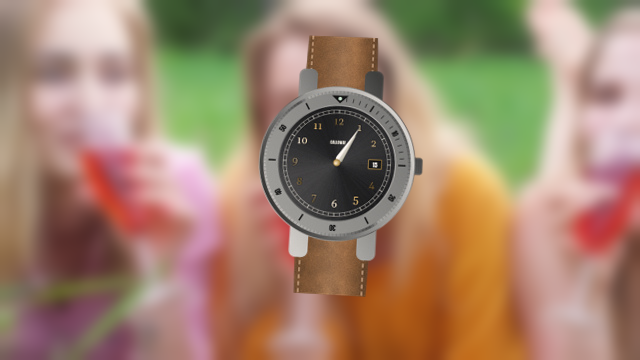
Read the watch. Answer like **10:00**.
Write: **1:05**
